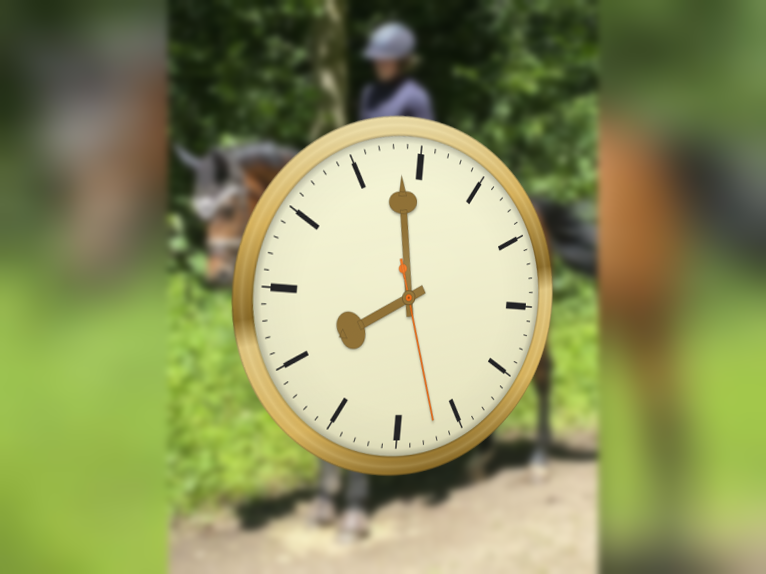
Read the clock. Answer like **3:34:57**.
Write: **7:58:27**
